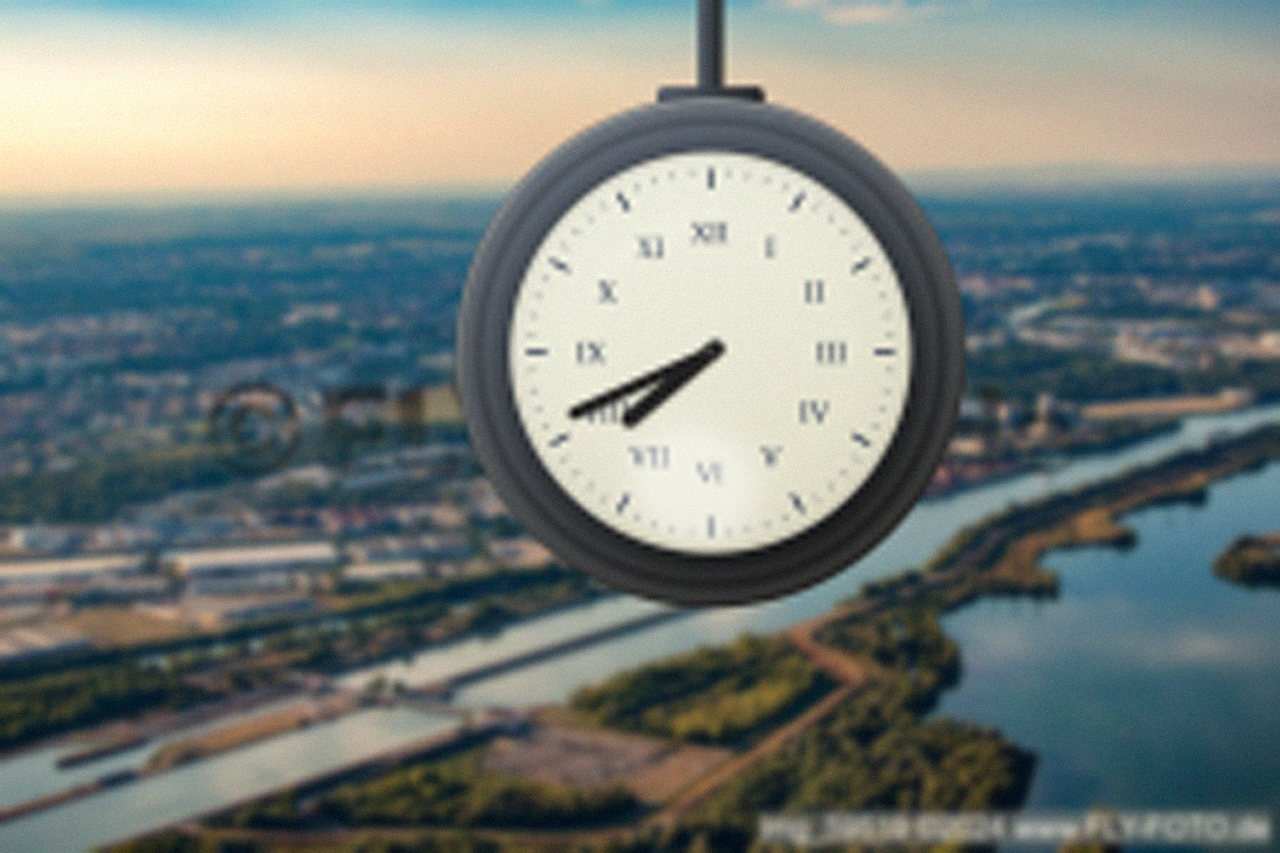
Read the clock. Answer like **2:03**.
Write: **7:41**
